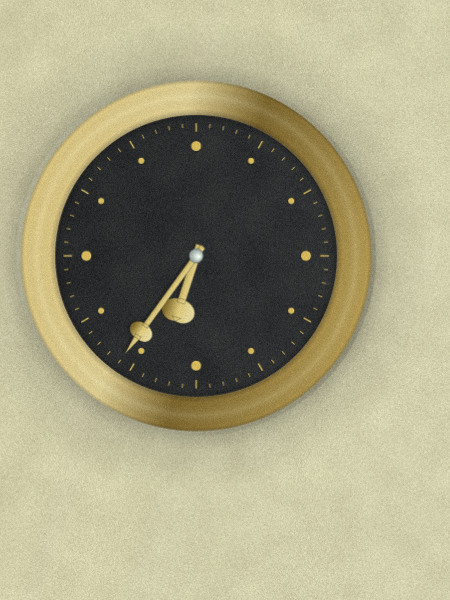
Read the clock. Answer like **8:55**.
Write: **6:36**
